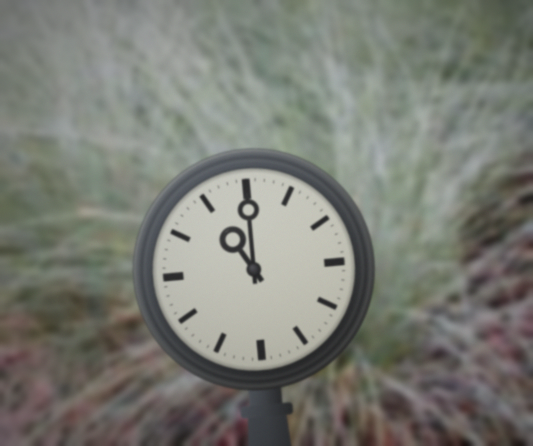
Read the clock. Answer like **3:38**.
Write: **11:00**
